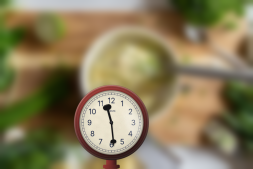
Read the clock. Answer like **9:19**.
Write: **11:29**
